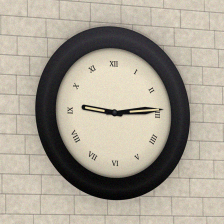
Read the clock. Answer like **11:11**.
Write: **9:14**
